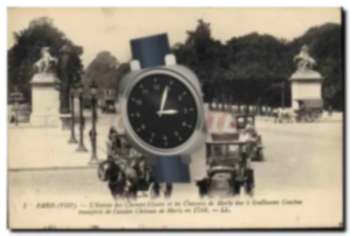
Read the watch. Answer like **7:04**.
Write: **3:04**
